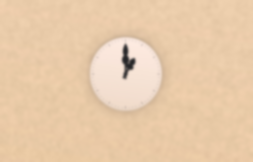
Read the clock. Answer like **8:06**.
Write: **1:00**
